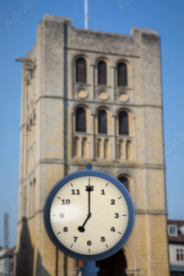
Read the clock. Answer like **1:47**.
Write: **7:00**
